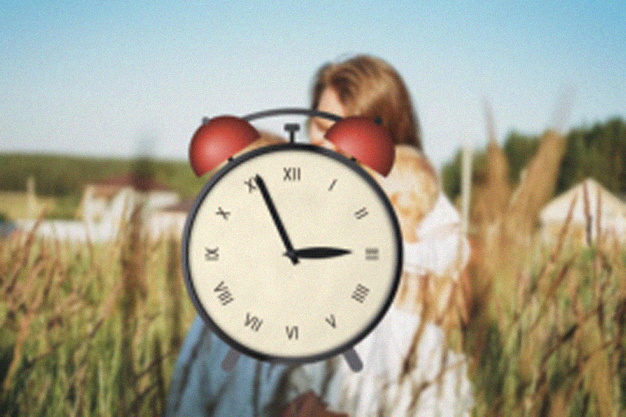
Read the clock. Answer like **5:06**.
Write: **2:56**
